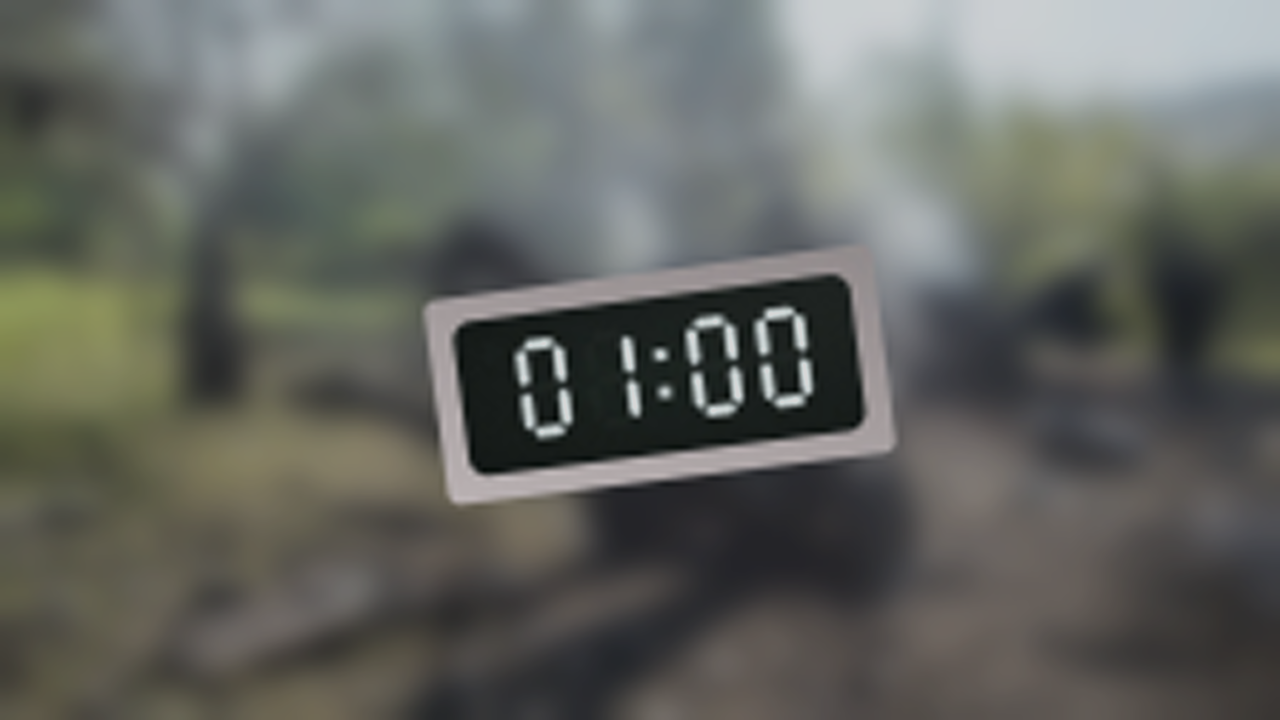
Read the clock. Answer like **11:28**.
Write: **1:00**
